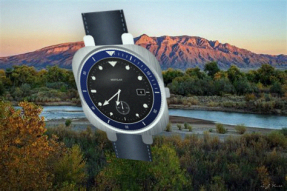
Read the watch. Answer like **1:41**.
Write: **6:39**
